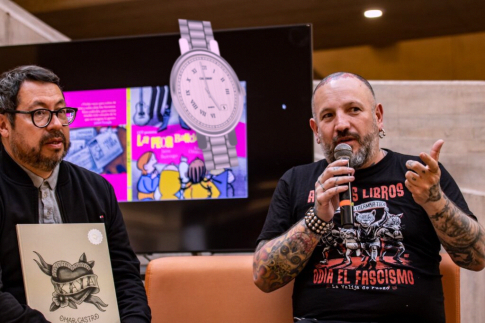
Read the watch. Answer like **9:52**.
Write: **4:59**
